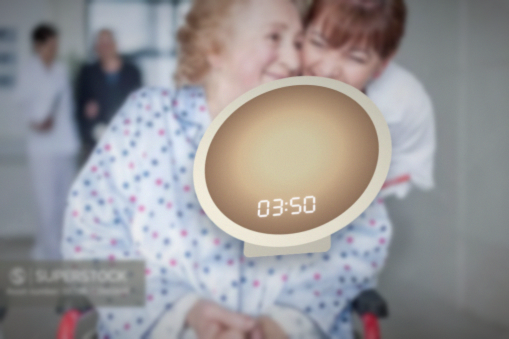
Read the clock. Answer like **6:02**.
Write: **3:50**
